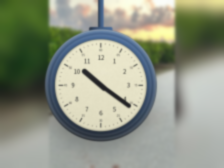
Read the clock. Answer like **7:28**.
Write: **10:21**
